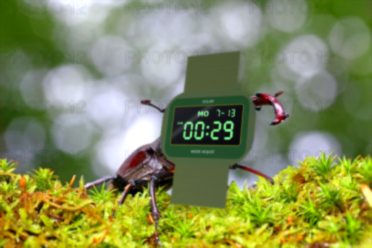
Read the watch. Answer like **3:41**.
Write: **0:29**
